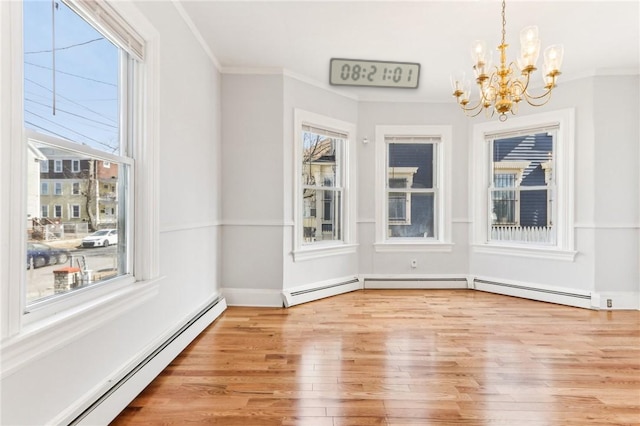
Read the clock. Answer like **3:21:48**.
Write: **8:21:01**
